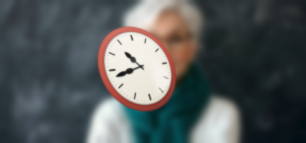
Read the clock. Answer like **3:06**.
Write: **10:43**
